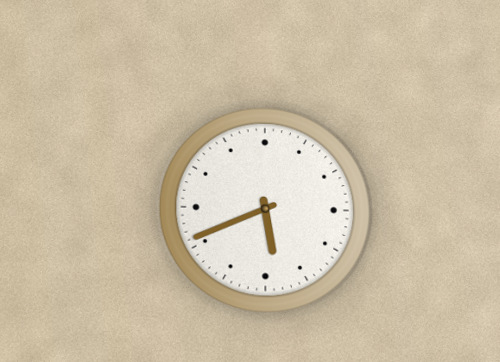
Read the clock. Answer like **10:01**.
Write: **5:41**
